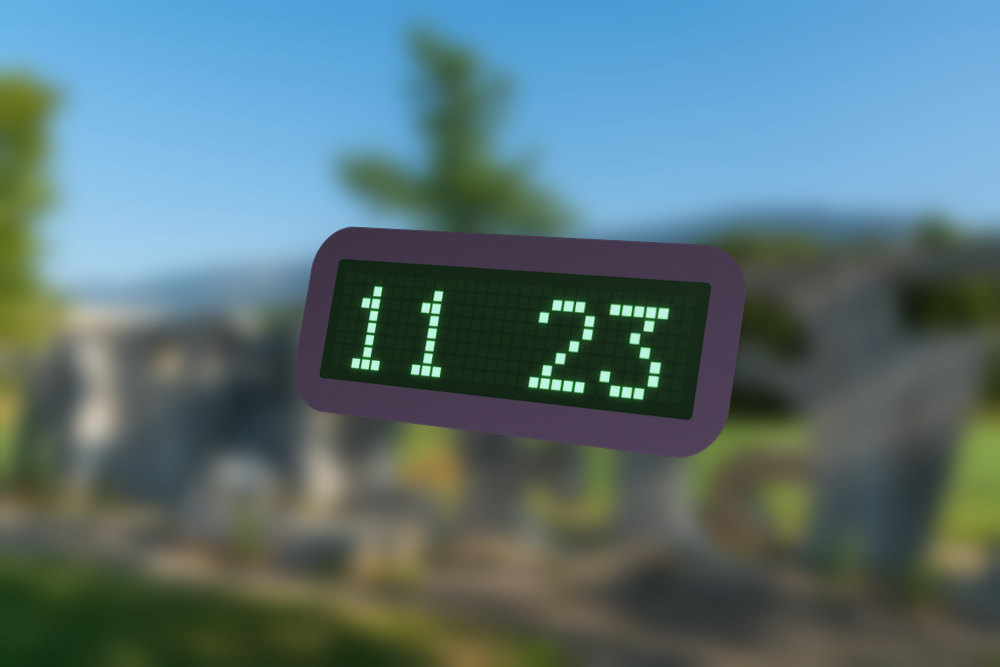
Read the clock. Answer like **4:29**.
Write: **11:23**
